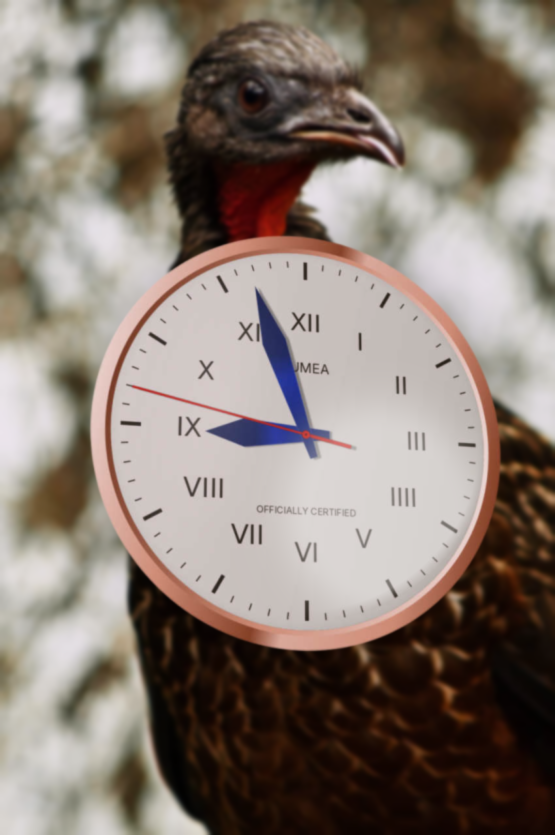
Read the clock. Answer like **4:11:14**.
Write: **8:56:47**
